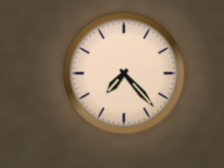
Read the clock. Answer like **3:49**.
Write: **7:23**
